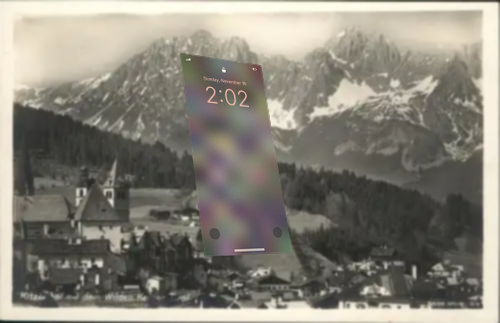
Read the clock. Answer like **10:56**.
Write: **2:02**
